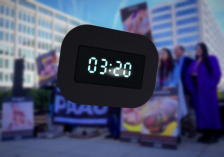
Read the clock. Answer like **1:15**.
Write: **3:20**
